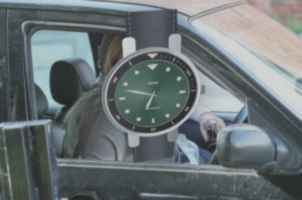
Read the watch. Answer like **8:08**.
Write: **6:48**
